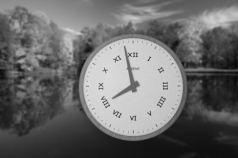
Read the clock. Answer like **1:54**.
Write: **7:58**
